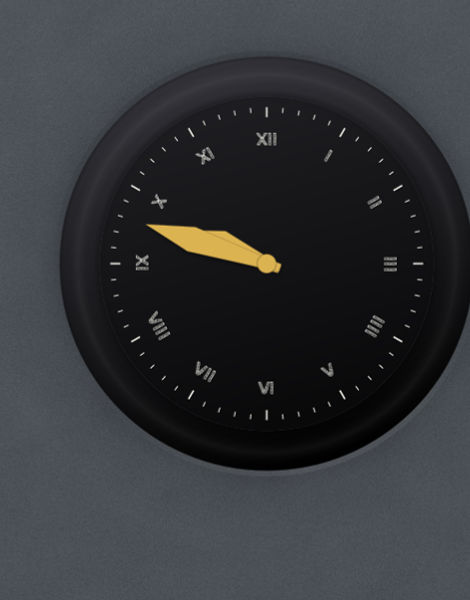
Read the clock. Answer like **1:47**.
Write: **9:48**
